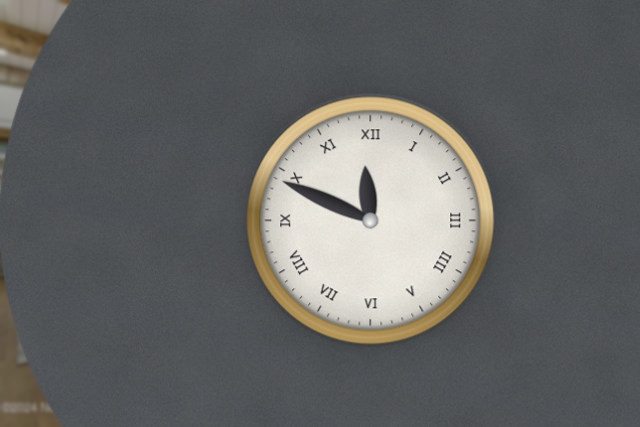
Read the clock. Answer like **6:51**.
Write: **11:49**
